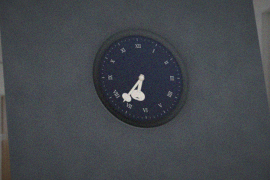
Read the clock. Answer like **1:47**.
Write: **6:37**
